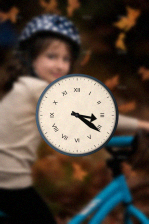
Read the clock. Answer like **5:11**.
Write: **3:21**
